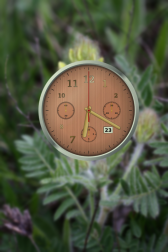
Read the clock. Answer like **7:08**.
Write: **6:20**
